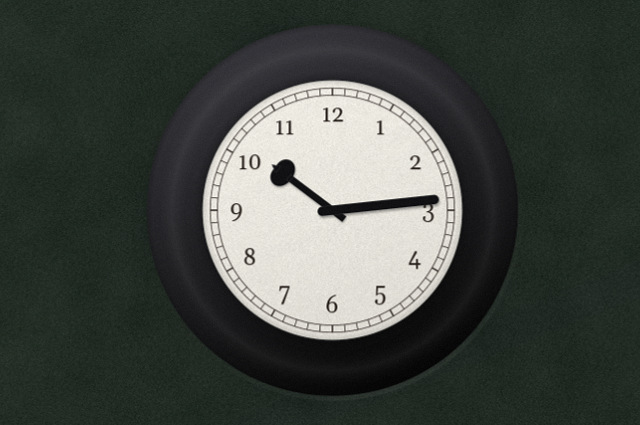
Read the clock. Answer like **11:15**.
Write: **10:14**
